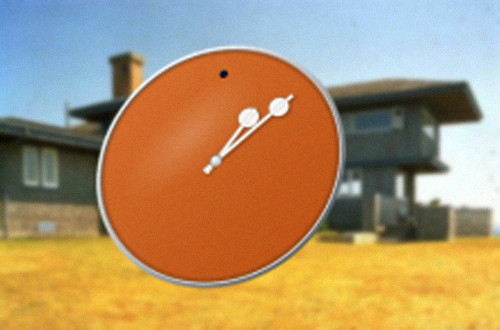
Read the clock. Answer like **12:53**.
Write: **1:08**
